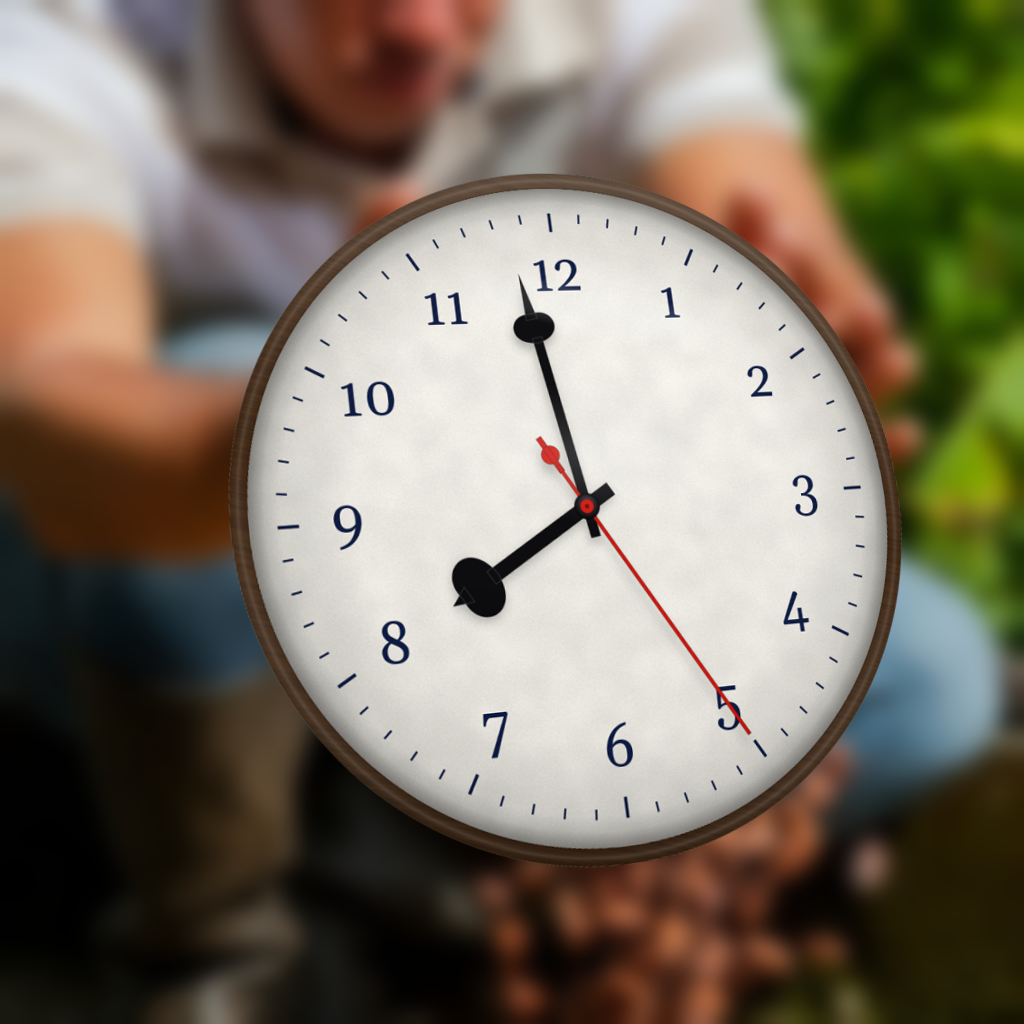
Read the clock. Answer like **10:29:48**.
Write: **7:58:25**
